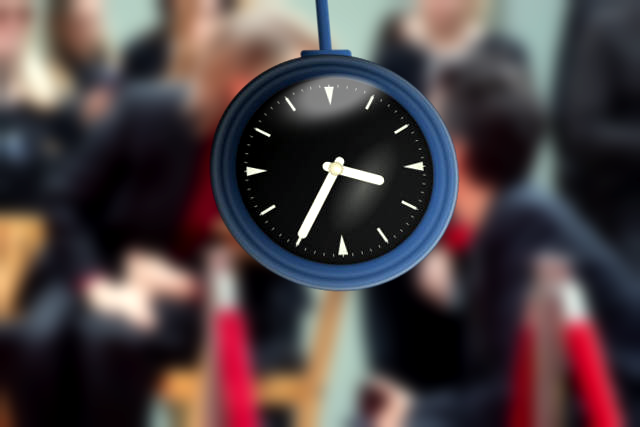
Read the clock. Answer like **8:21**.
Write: **3:35**
